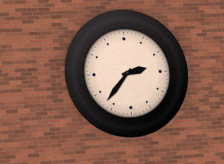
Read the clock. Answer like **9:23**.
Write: **2:37**
